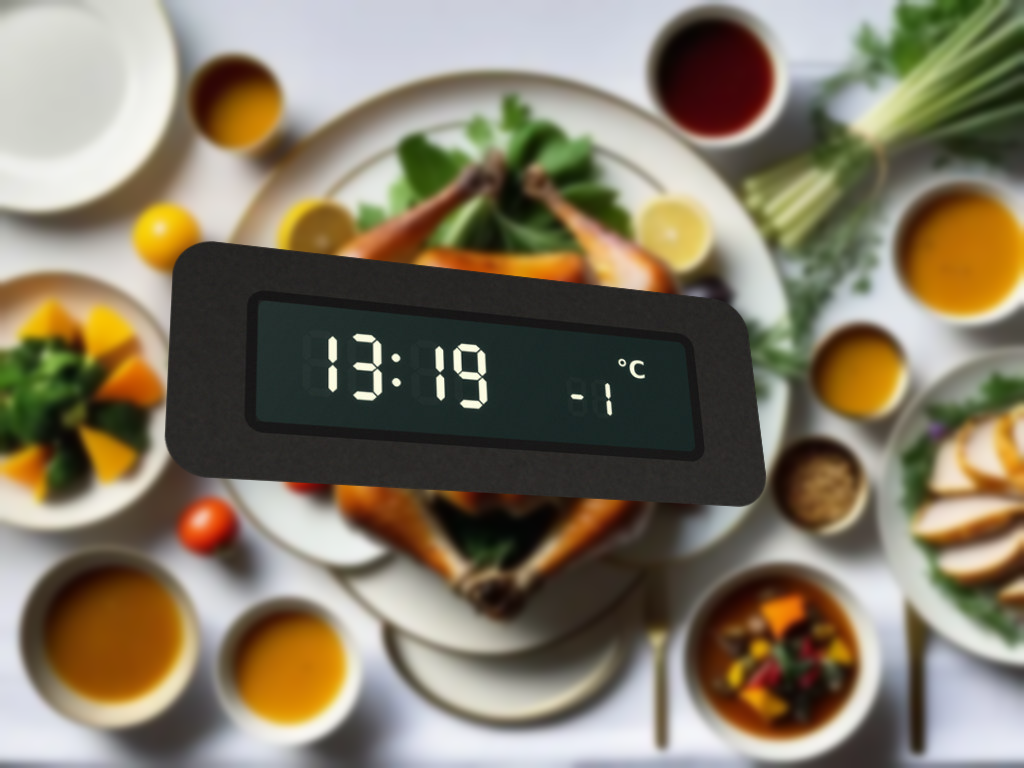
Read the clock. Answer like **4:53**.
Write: **13:19**
